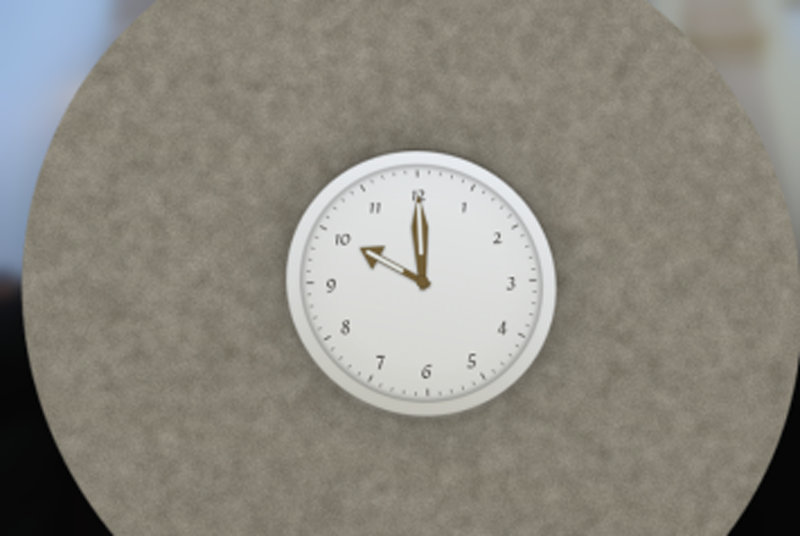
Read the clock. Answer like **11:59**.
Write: **10:00**
